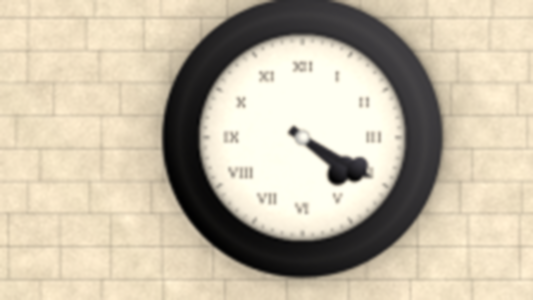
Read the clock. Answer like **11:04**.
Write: **4:20**
